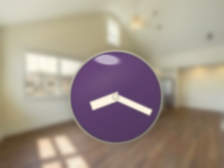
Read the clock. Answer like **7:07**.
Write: **8:19**
